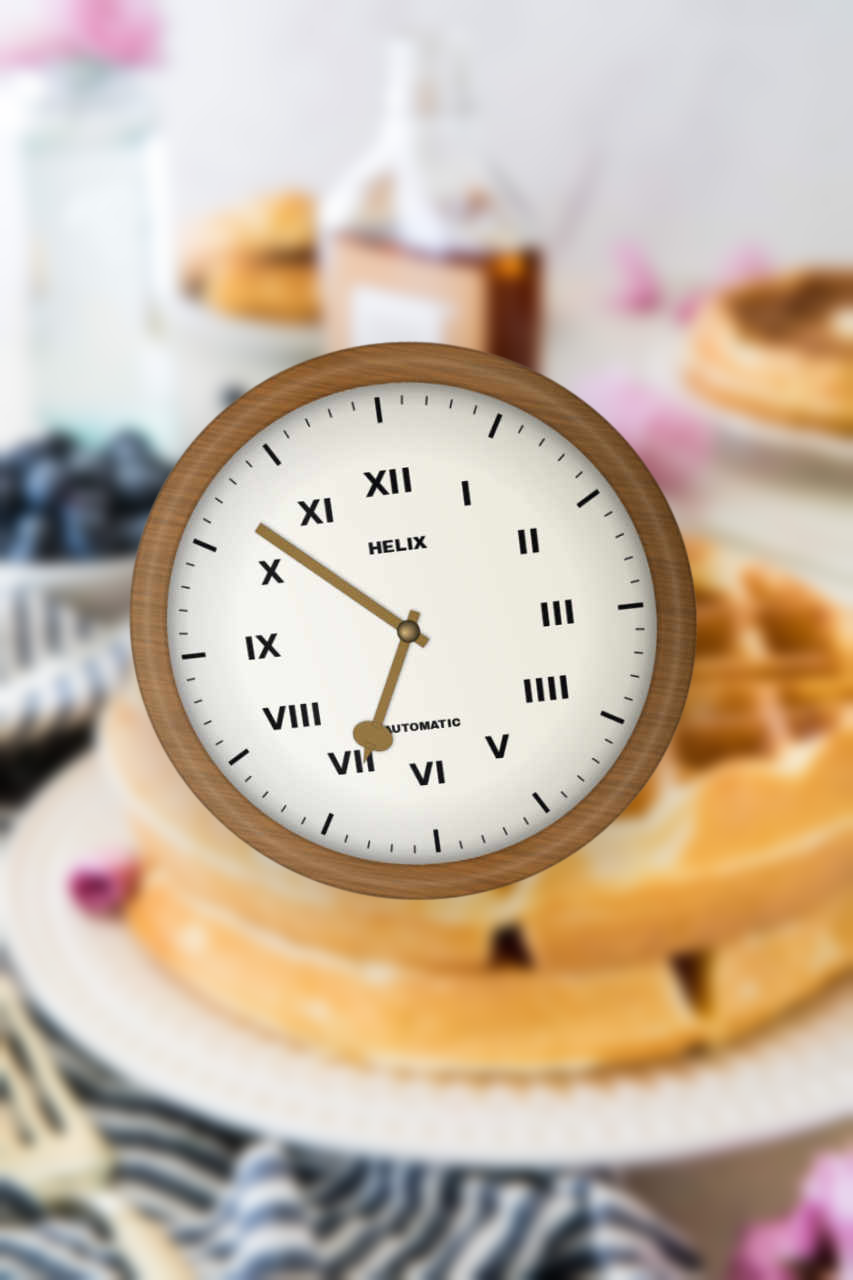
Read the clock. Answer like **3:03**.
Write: **6:52**
